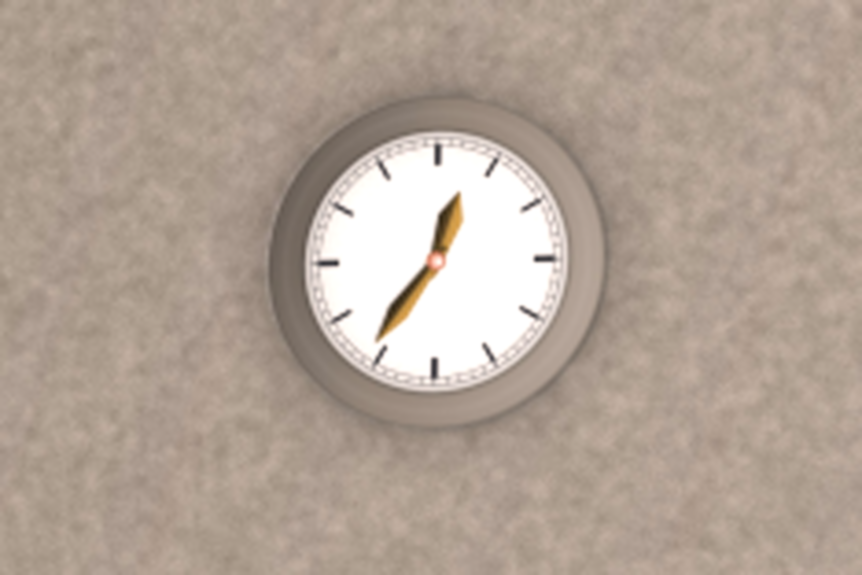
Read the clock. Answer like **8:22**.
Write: **12:36**
